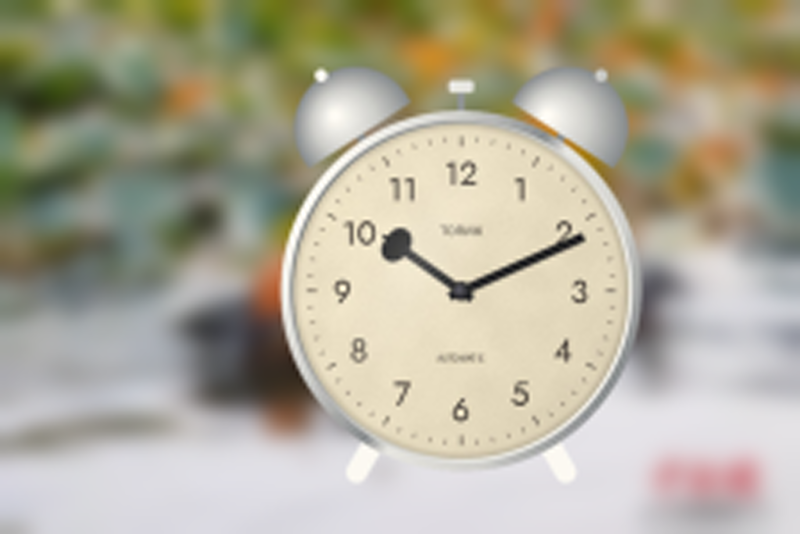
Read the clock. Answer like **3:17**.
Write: **10:11**
